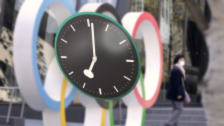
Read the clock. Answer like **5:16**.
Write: **7:01**
